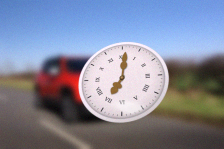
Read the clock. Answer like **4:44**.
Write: **7:01**
